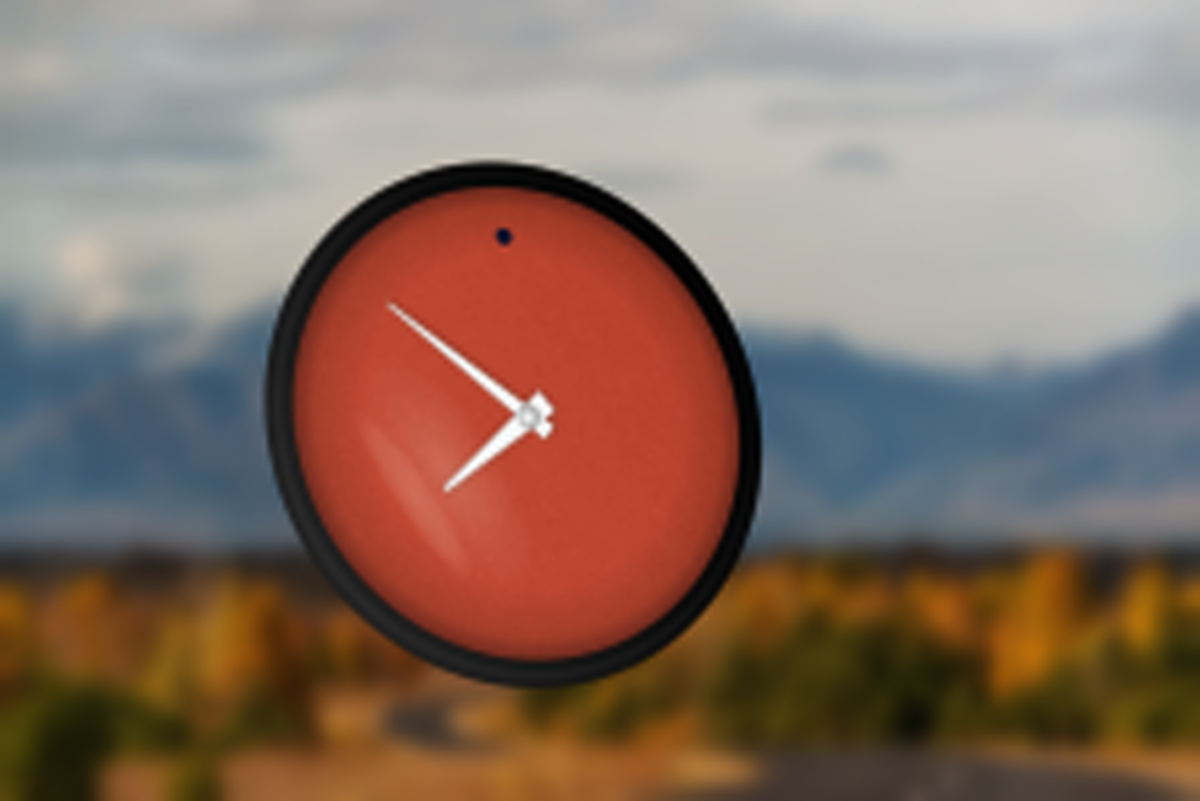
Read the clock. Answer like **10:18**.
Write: **7:52**
